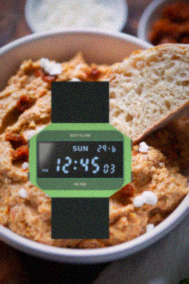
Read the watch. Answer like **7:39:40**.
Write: **12:45:03**
